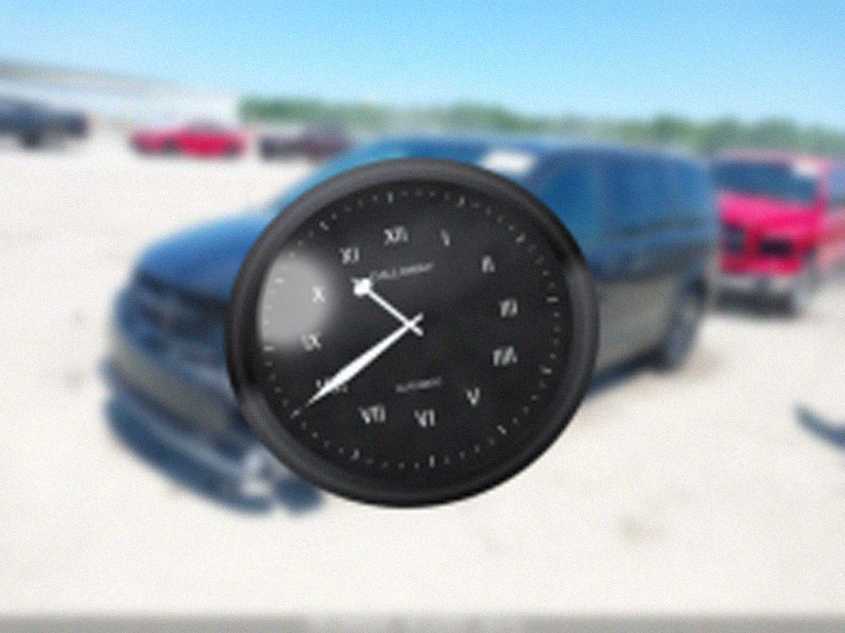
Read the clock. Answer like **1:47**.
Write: **10:40**
